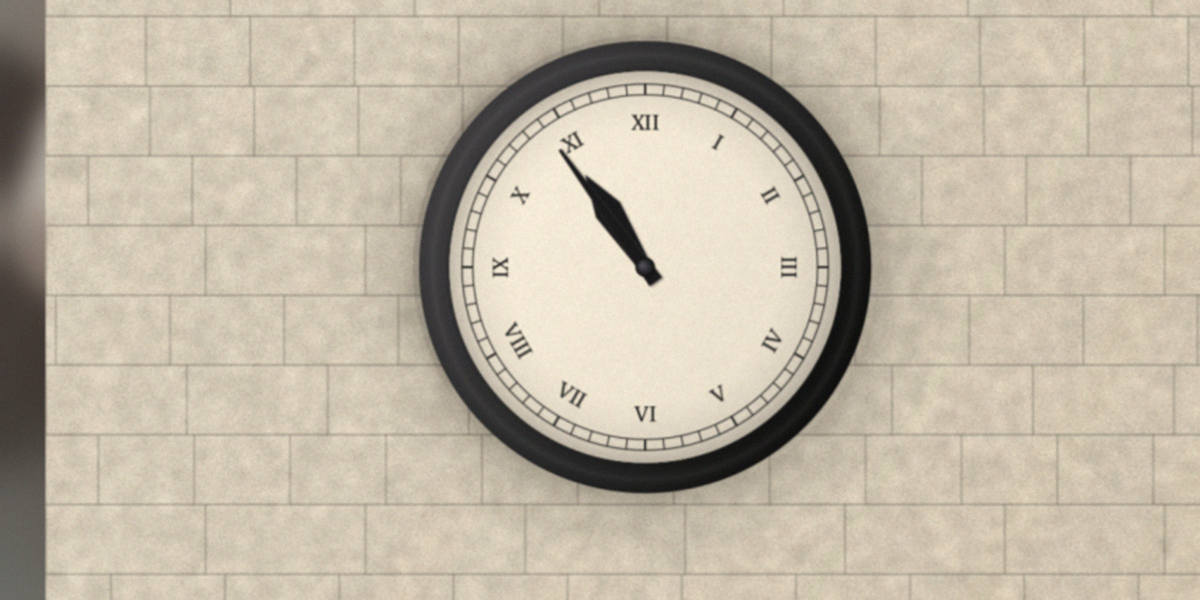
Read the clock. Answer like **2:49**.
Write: **10:54**
